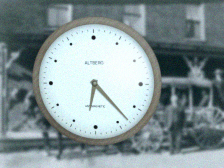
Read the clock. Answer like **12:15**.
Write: **6:23**
